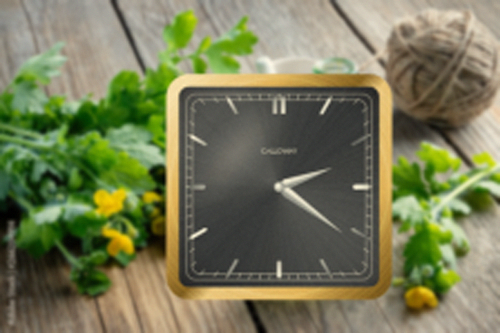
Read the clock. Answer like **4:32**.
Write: **2:21**
